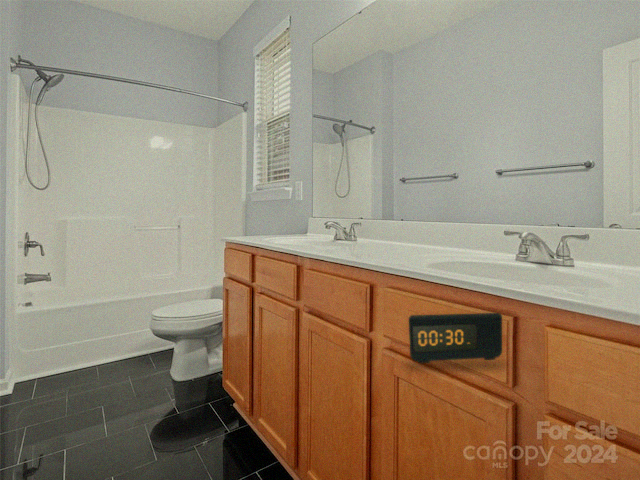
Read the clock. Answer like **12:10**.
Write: **0:30**
